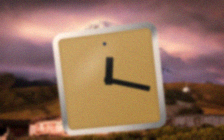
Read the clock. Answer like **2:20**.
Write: **12:18**
